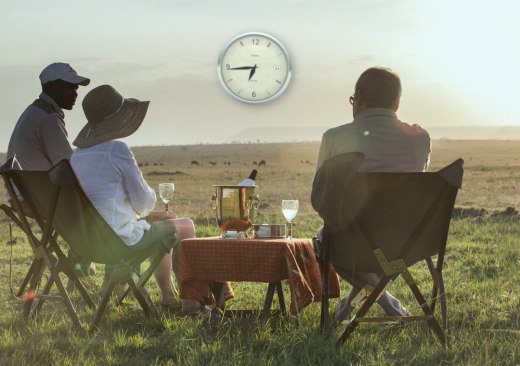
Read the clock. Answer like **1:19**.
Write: **6:44**
